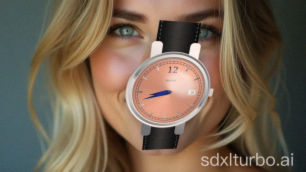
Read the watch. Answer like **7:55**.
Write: **8:42**
